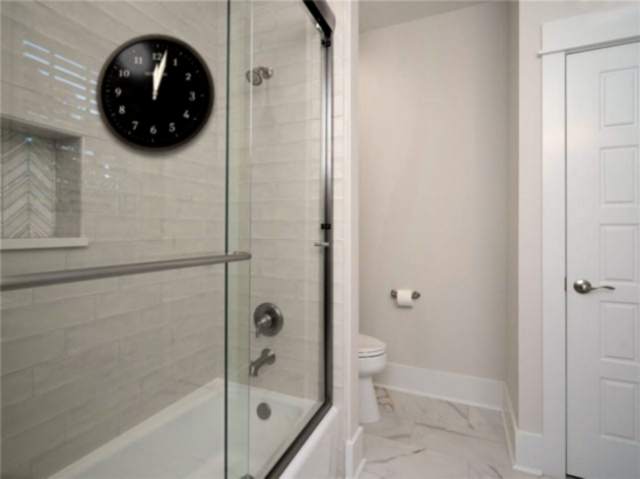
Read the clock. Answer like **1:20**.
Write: **12:02**
